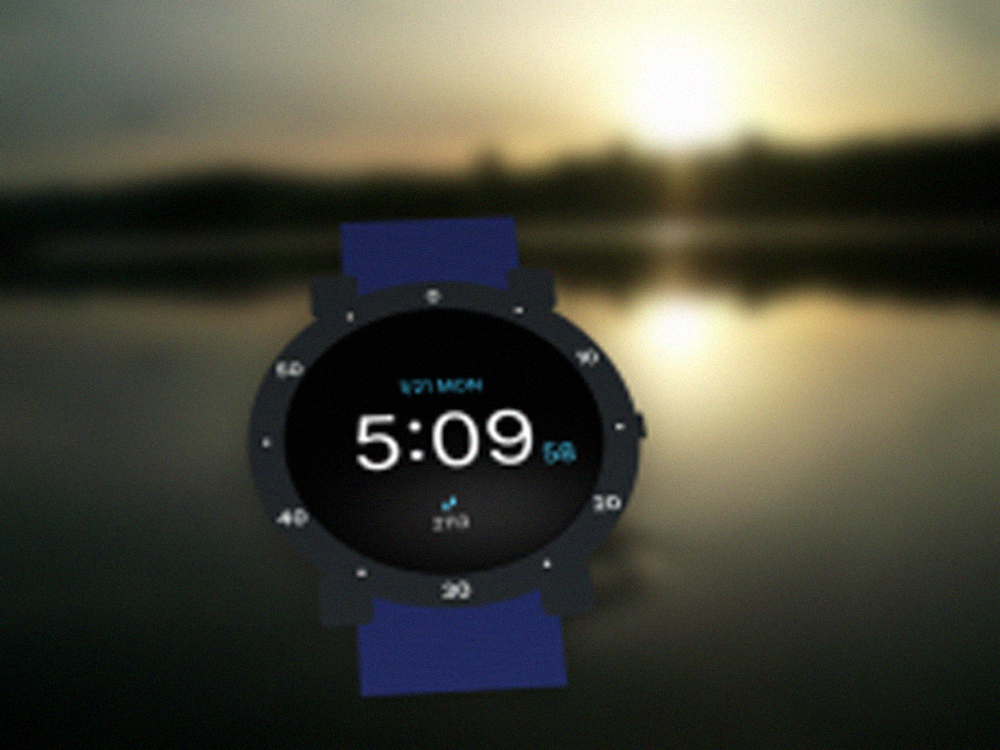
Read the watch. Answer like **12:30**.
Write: **5:09**
